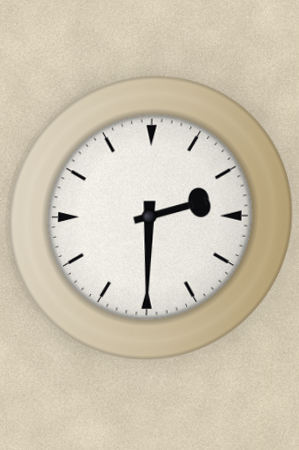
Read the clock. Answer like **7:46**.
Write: **2:30**
